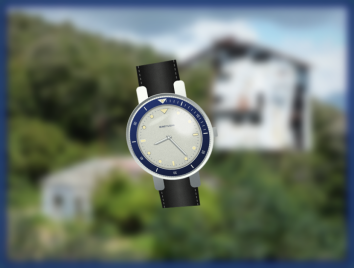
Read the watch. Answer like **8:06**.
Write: **8:24**
